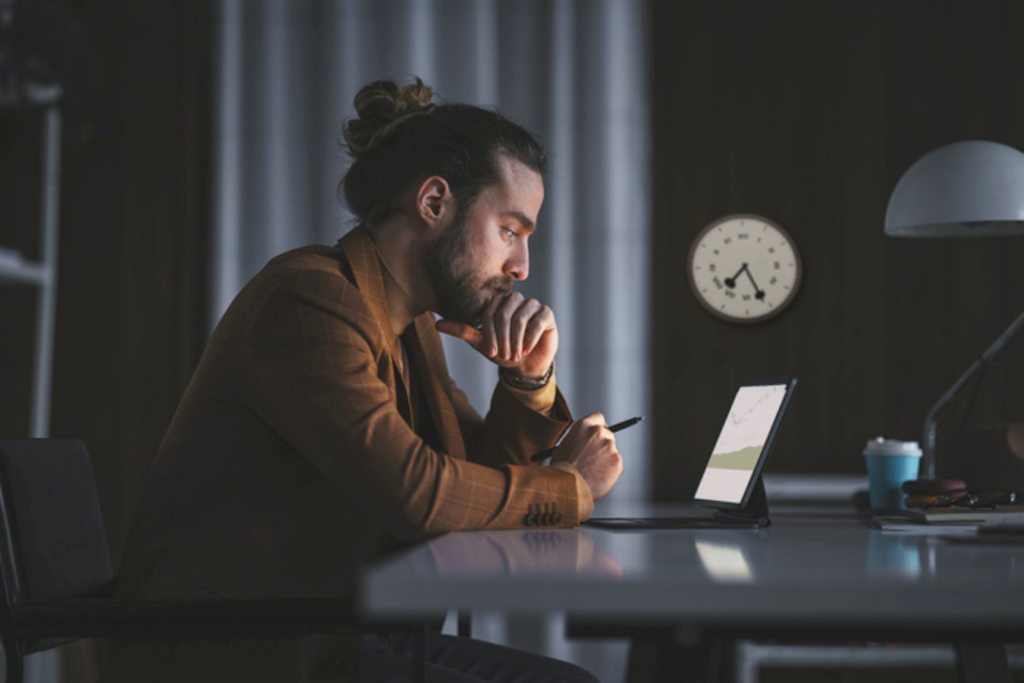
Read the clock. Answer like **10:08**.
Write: **7:26**
